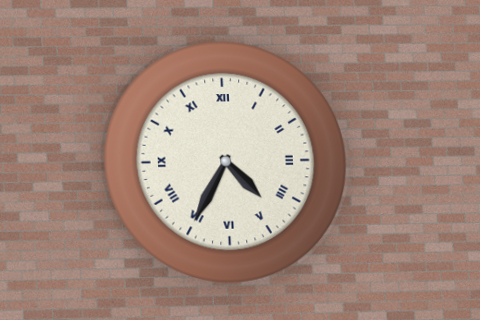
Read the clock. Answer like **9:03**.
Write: **4:35**
